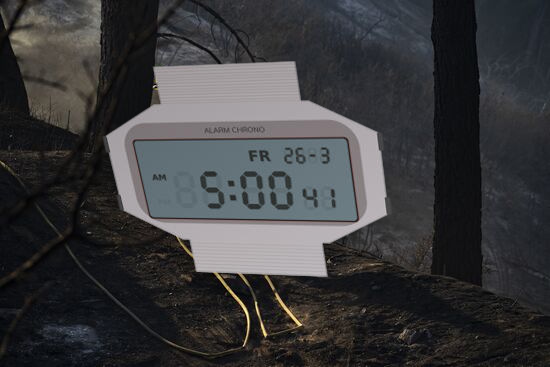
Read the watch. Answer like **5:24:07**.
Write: **5:00:41**
